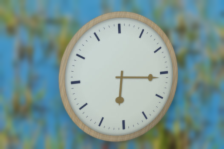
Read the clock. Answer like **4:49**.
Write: **6:16**
